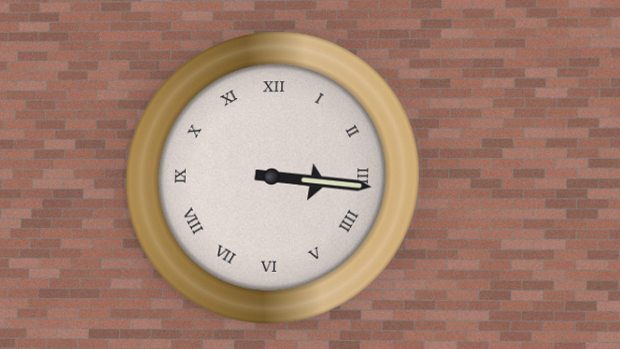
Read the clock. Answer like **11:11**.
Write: **3:16**
